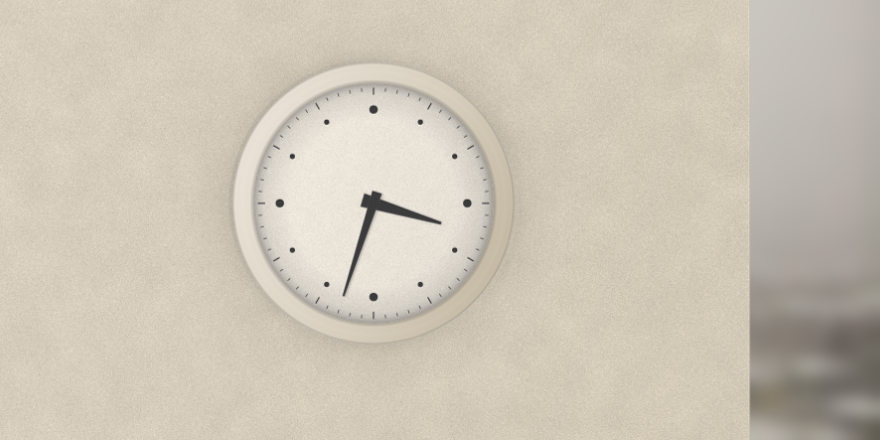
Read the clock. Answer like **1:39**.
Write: **3:33**
